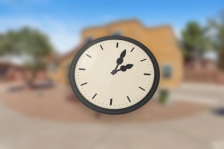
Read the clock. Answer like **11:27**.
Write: **2:03**
